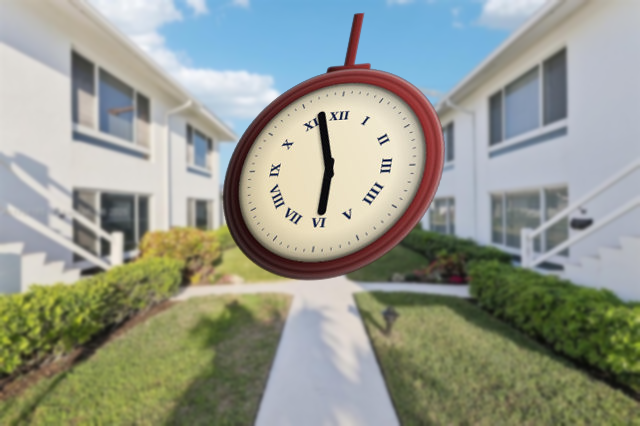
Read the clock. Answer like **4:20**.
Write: **5:57**
